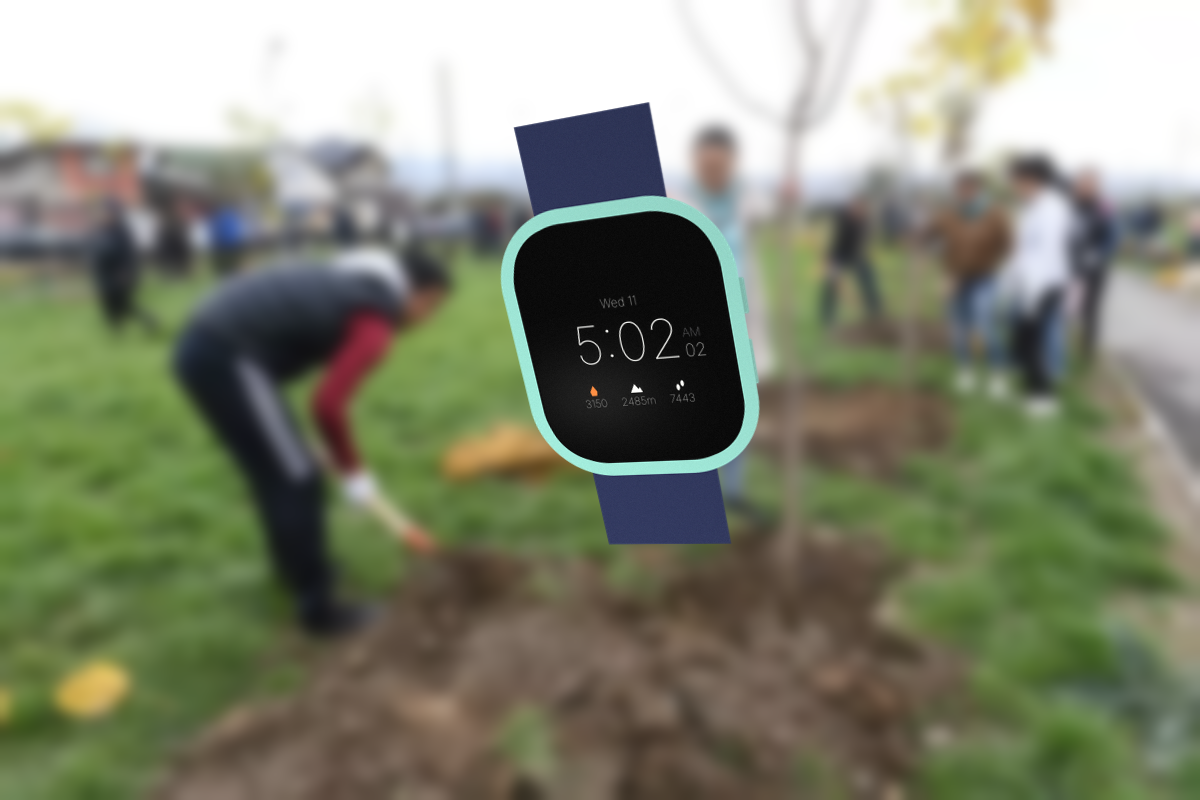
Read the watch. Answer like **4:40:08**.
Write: **5:02:02**
